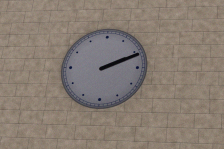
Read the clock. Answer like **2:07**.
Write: **2:11**
